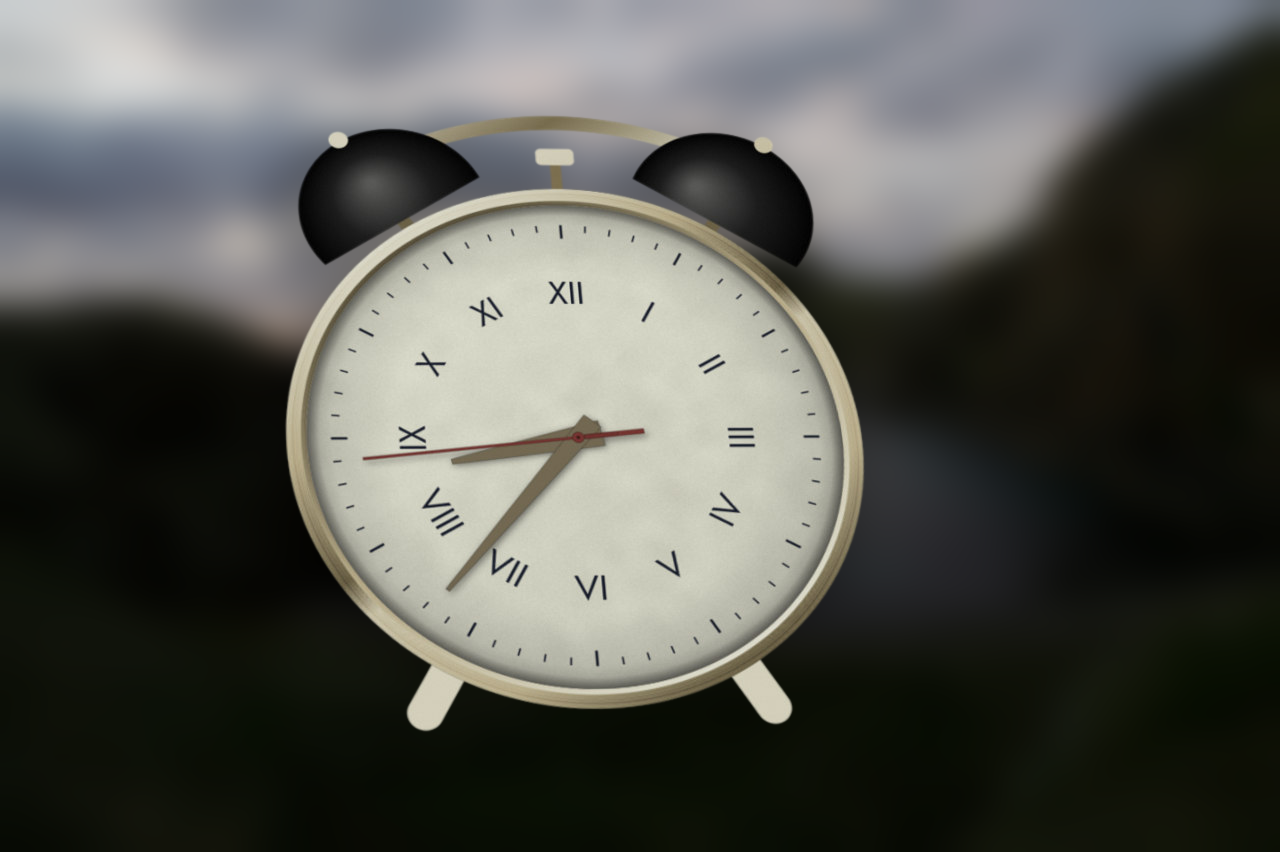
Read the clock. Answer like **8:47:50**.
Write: **8:36:44**
